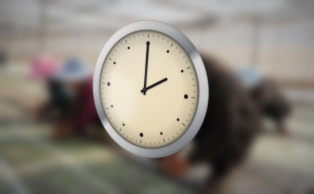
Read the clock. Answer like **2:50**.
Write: **2:00**
